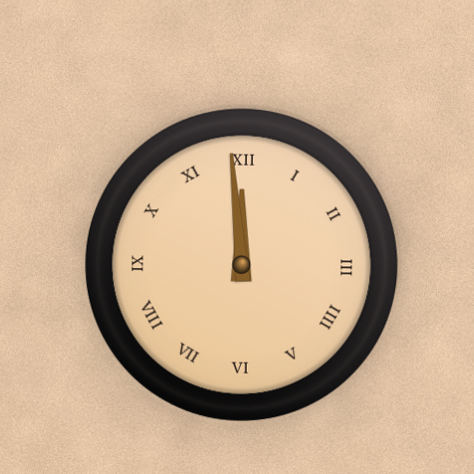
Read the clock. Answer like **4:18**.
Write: **11:59**
